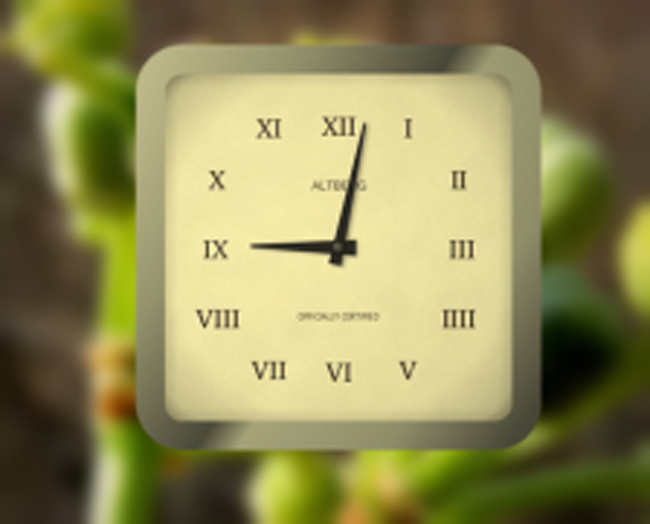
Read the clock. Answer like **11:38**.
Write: **9:02**
